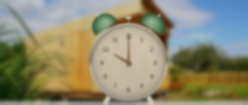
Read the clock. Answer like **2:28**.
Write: **10:00**
